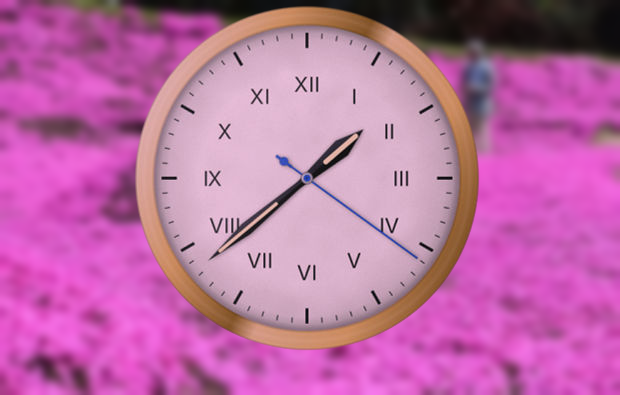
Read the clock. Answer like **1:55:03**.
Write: **1:38:21**
